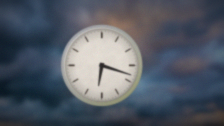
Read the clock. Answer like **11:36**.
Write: **6:18**
